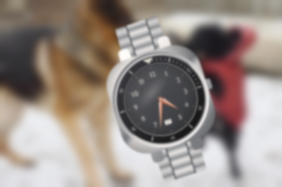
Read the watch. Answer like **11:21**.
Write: **4:33**
